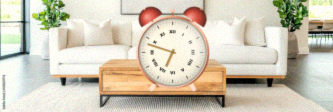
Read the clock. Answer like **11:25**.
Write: **6:48**
